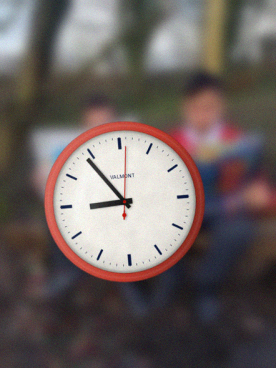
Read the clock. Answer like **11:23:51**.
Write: **8:54:01**
